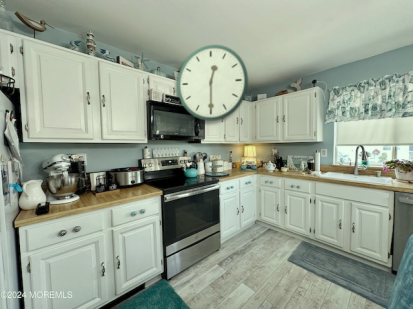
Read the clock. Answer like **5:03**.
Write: **12:30**
